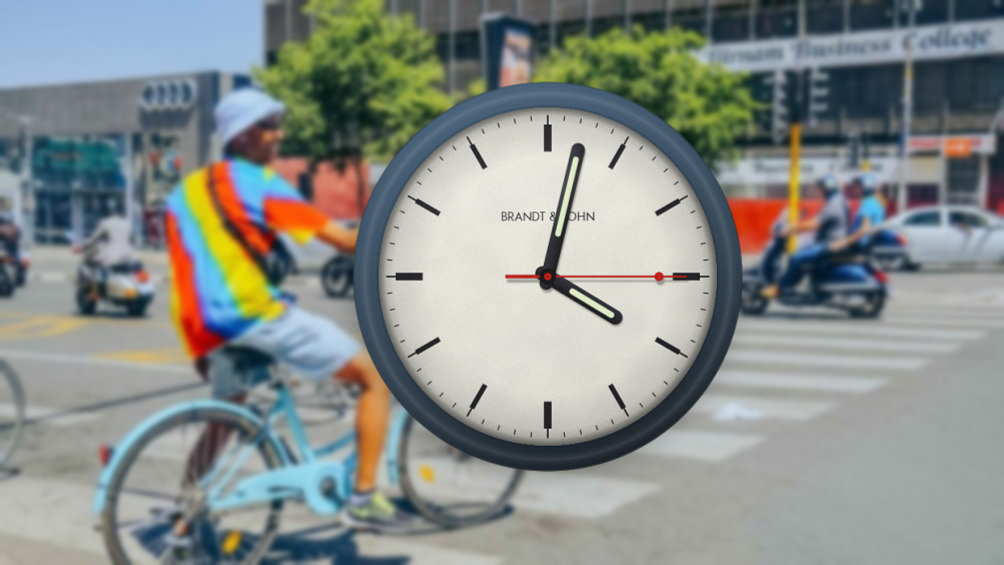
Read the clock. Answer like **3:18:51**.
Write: **4:02:15**
